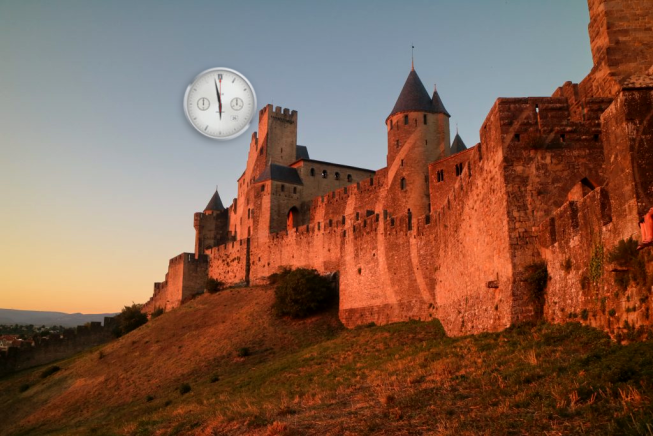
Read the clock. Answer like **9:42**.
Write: **5:58**
